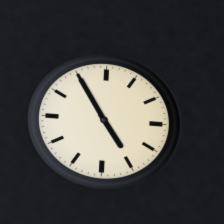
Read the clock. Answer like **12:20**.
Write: **4:55**
